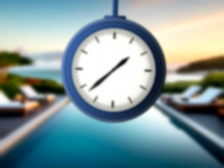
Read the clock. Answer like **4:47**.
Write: **1:38**
